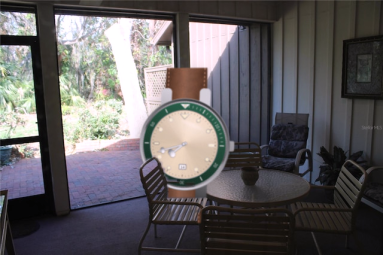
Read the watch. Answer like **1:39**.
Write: **7:42**
